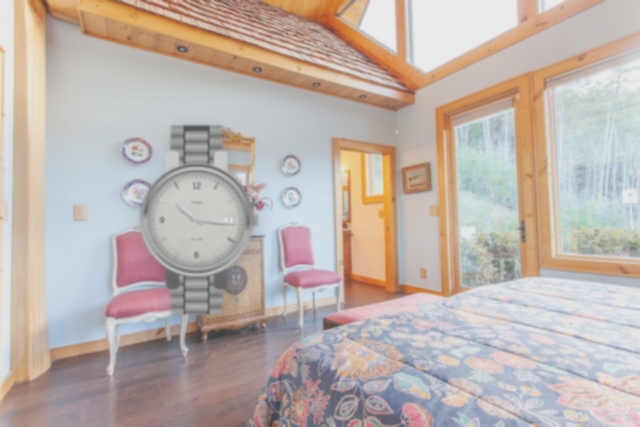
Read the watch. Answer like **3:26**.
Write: **10:16**
